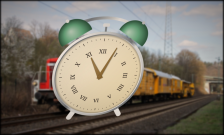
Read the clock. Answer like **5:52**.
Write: **11:04**
